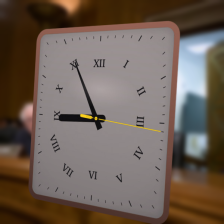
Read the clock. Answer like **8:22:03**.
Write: **8:55:16**
